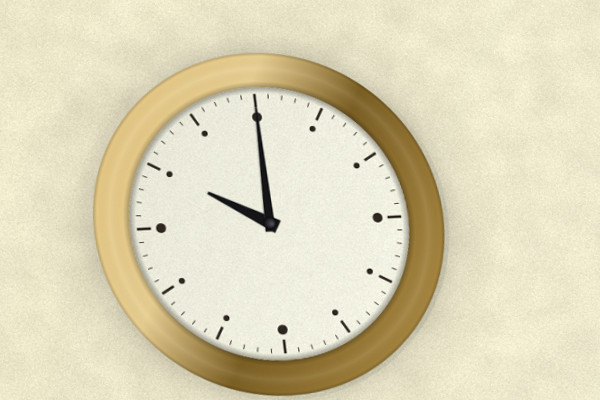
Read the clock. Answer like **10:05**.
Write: **10:00**
